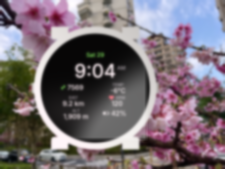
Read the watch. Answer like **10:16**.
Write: **9:04**
